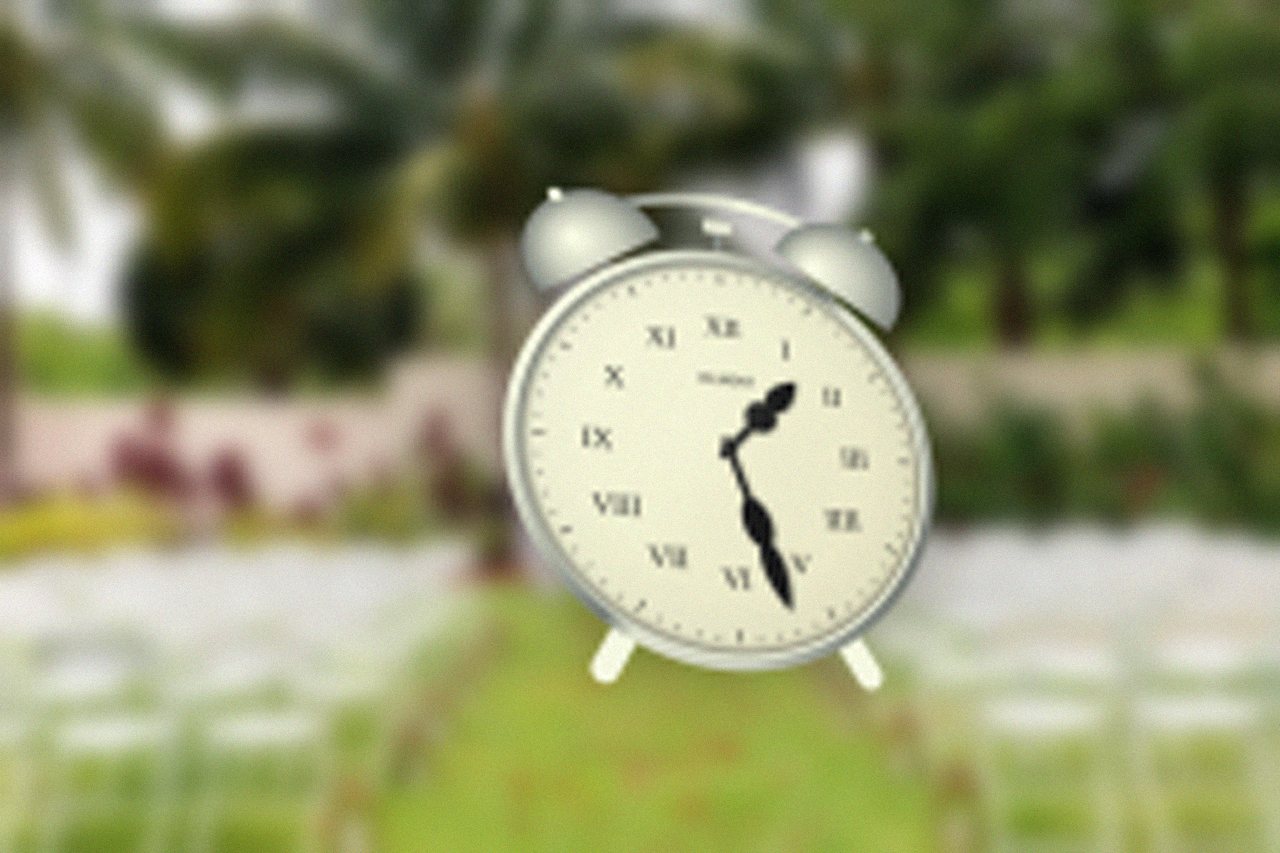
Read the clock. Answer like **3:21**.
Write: **1:27**
